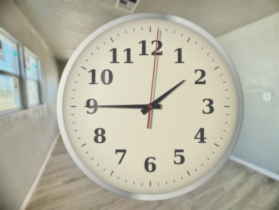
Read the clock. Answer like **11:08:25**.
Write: **1:45:01**
